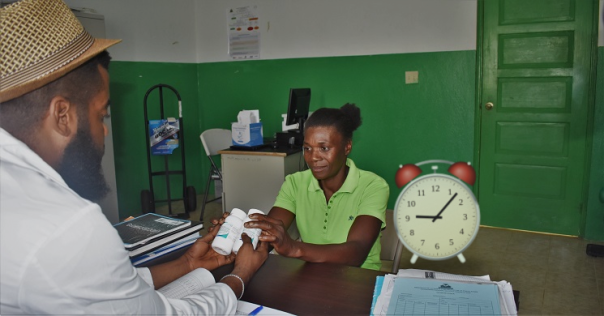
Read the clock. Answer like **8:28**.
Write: **9:07**
